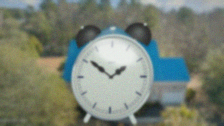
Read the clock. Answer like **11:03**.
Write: **1:51**
